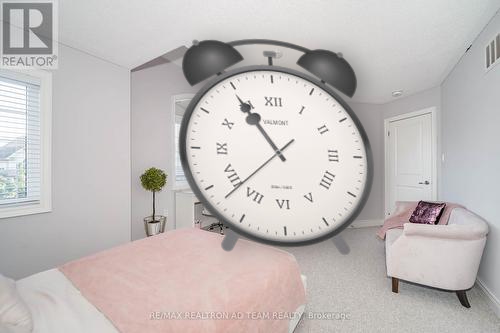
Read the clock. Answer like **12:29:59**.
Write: **10:54:38**
